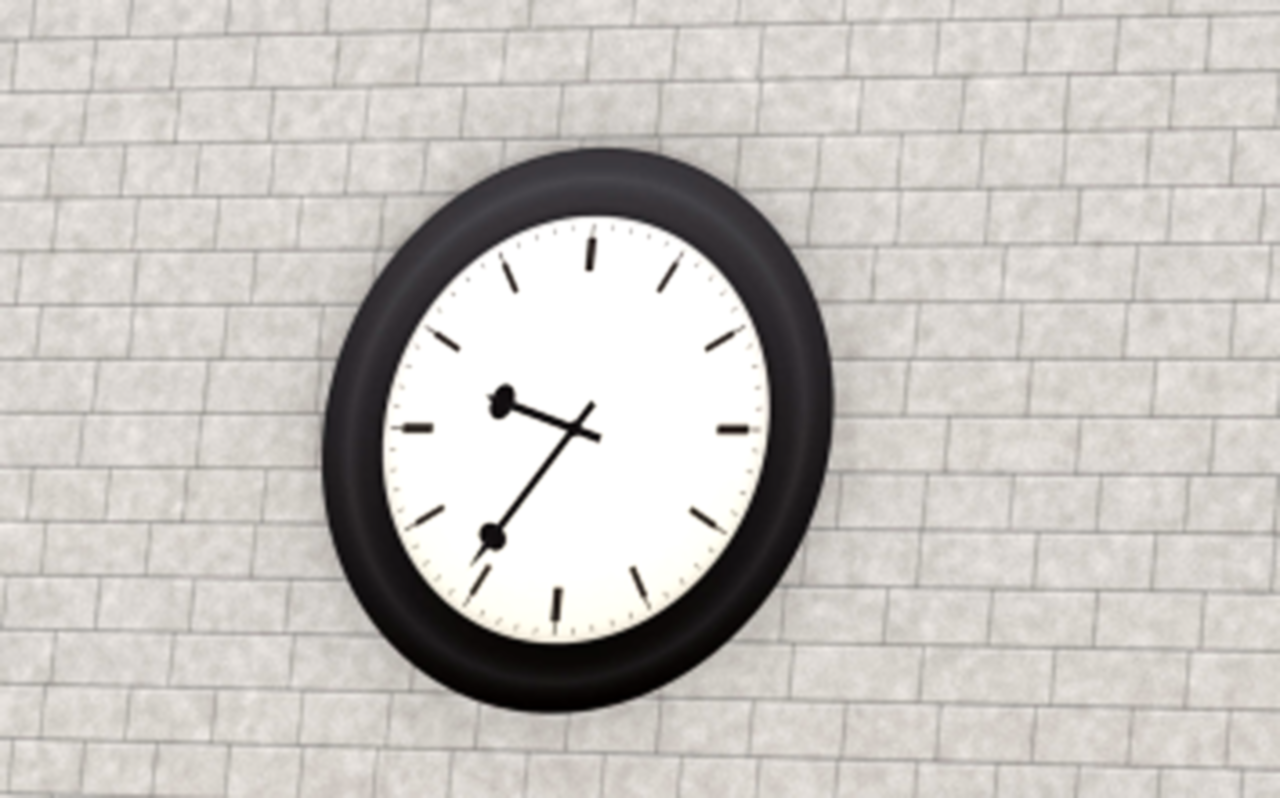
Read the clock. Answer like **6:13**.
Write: **9:36**
